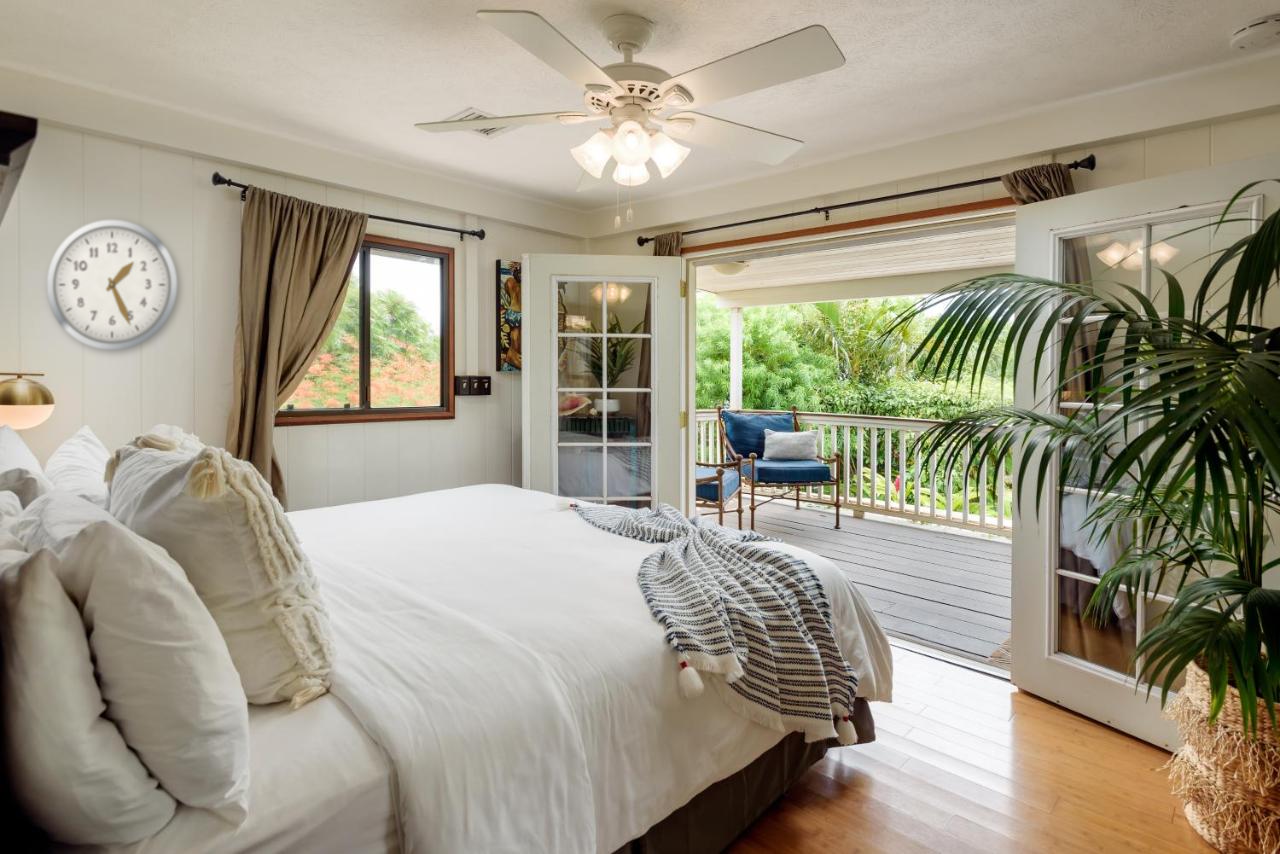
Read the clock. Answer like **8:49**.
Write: **1:26**
